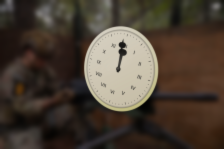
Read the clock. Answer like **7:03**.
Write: **11:59**
